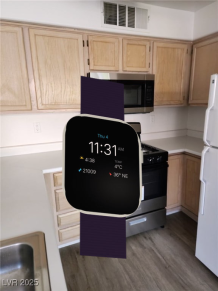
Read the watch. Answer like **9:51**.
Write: **11:31**
